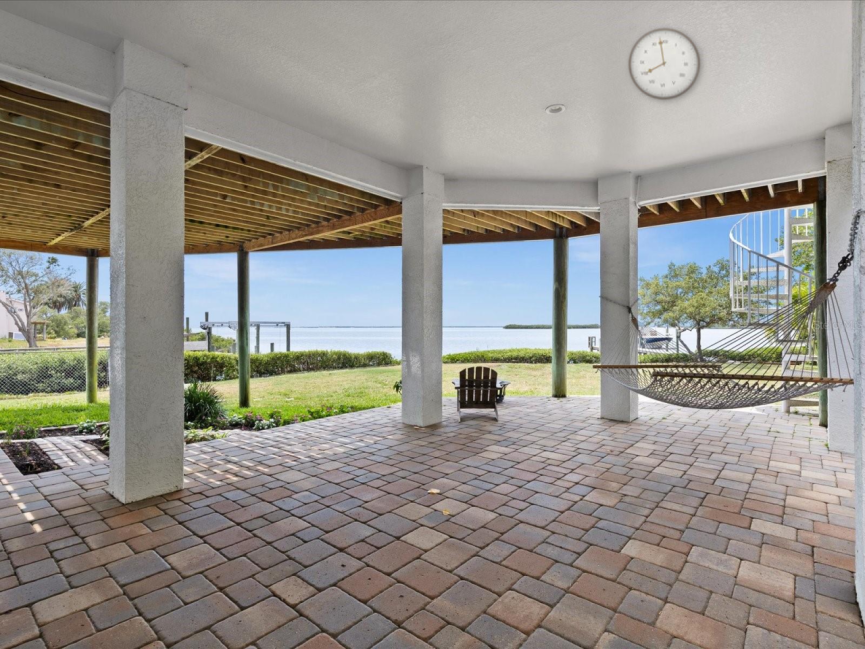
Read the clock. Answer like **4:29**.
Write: **7:58**
